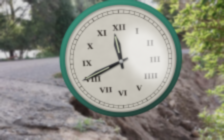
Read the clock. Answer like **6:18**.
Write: **11:41**
